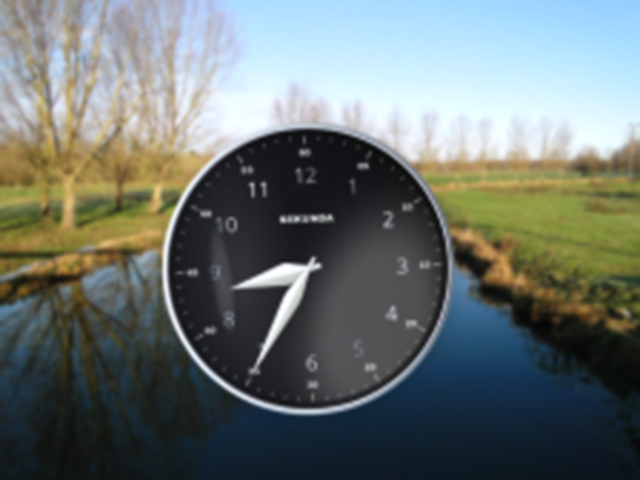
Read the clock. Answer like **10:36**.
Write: **8:35**
